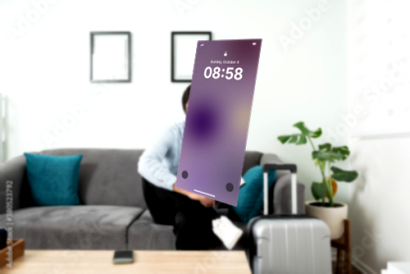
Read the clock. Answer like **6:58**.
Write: **8:58**
